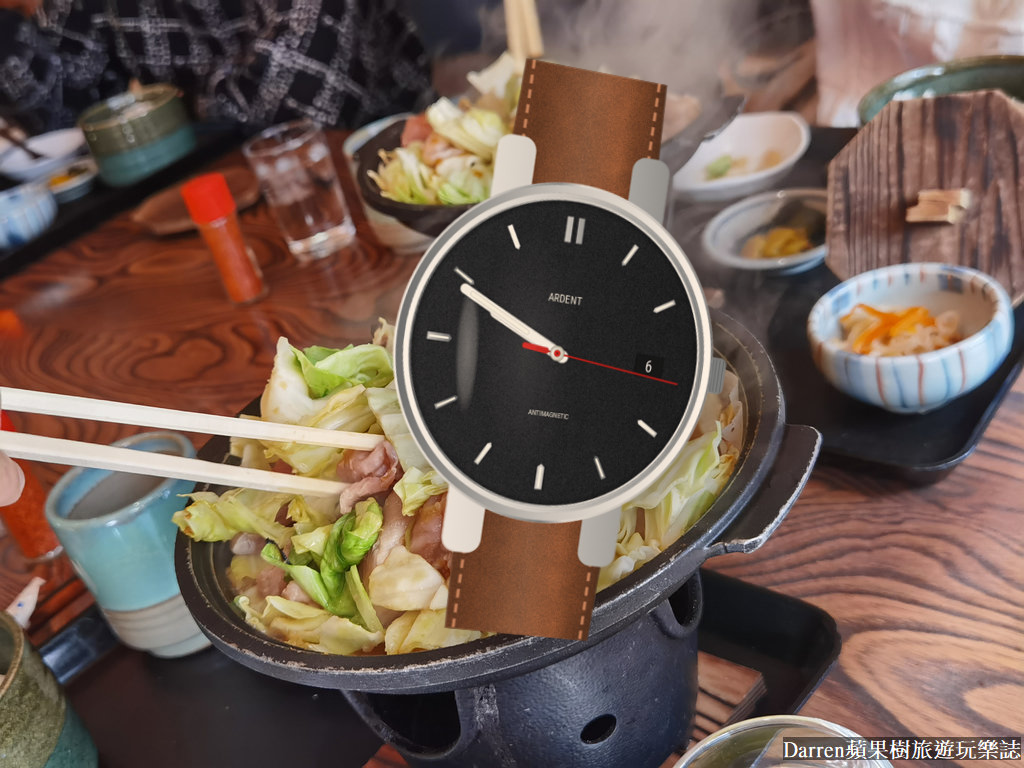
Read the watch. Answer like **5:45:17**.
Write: **9:49:16**
